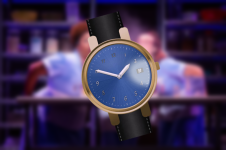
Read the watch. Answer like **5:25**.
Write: **1:50**
